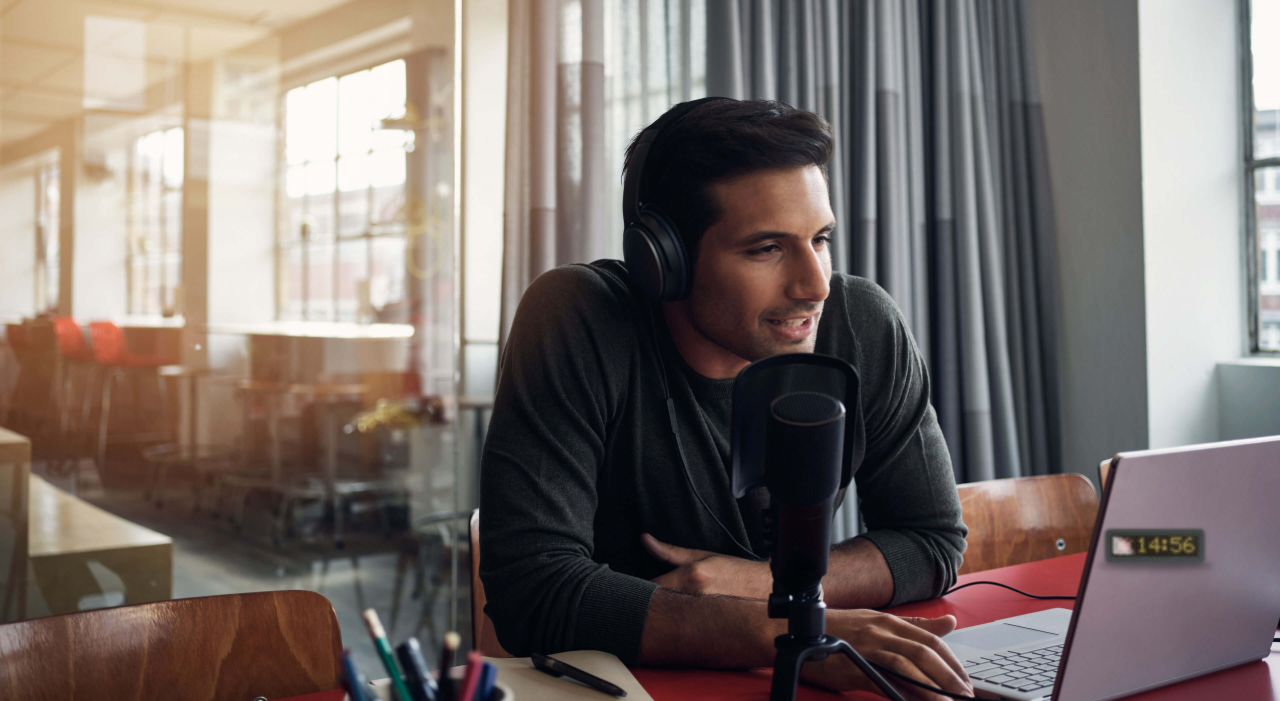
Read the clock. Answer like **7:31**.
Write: **14:56**
